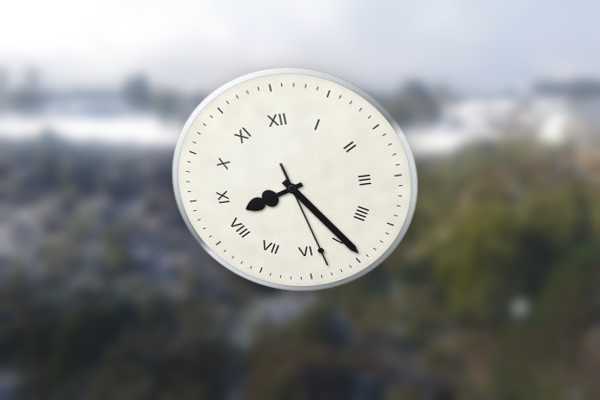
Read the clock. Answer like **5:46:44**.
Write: **8:24:28**
